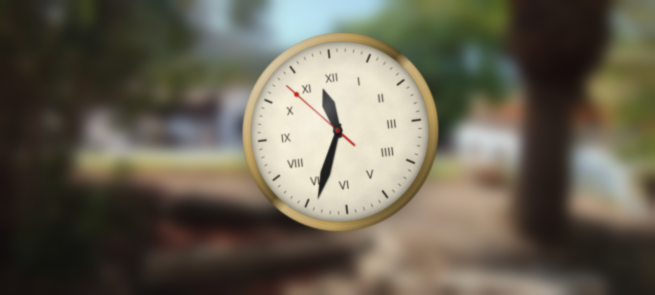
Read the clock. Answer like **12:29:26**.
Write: **11:33:53**
